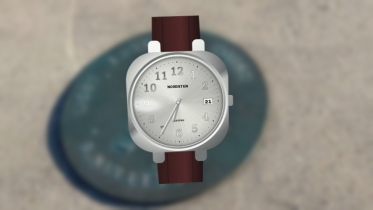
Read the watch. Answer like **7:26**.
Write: **6:35**
